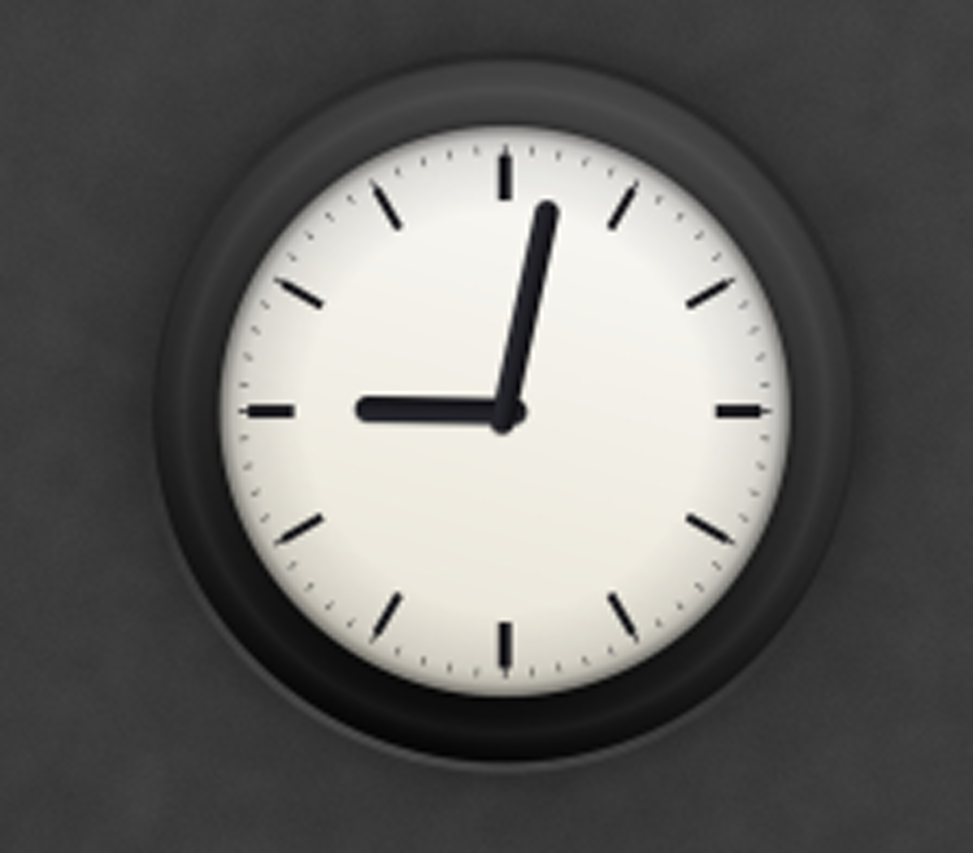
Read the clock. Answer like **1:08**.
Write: **9:02**
